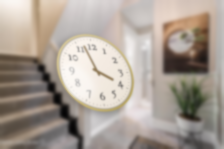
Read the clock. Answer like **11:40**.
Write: **3:57**
